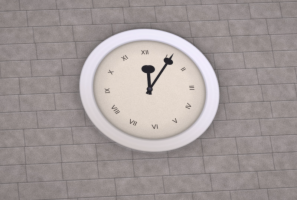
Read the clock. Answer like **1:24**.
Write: **12:06**
